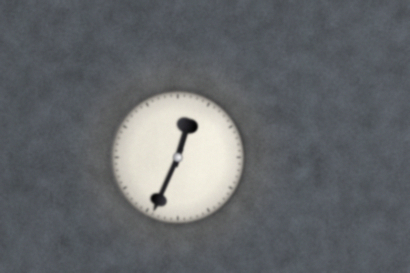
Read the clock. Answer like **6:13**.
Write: **12:34**
